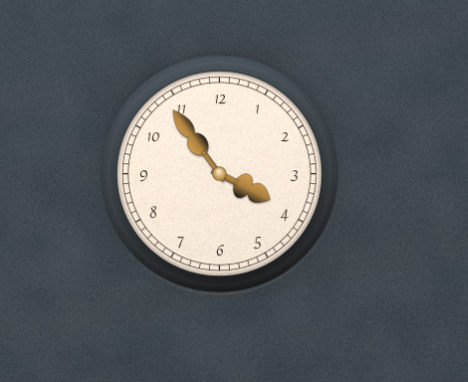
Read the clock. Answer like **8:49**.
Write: **3:54**
